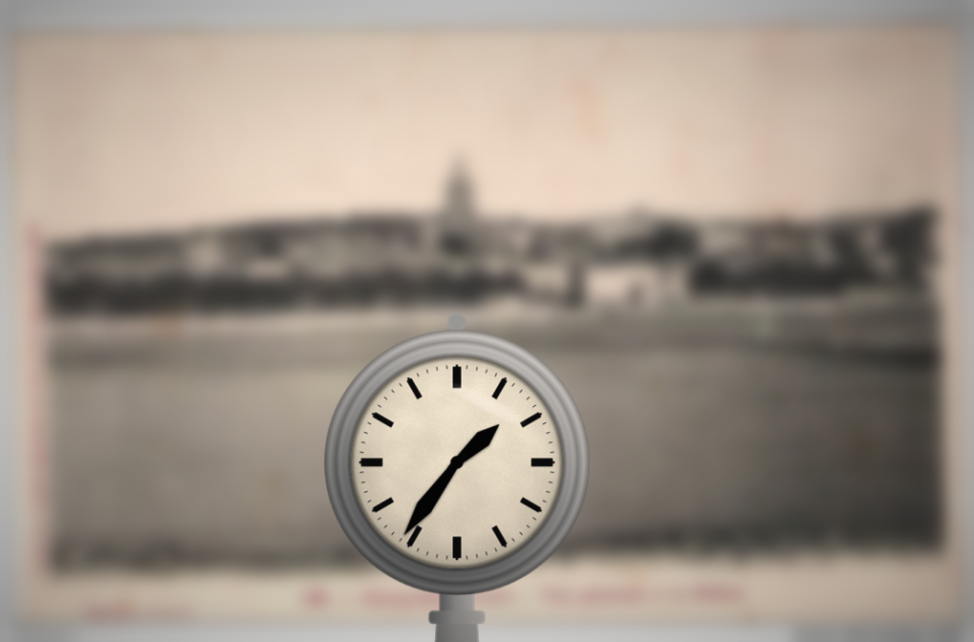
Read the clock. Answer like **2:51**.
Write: **1:36**
